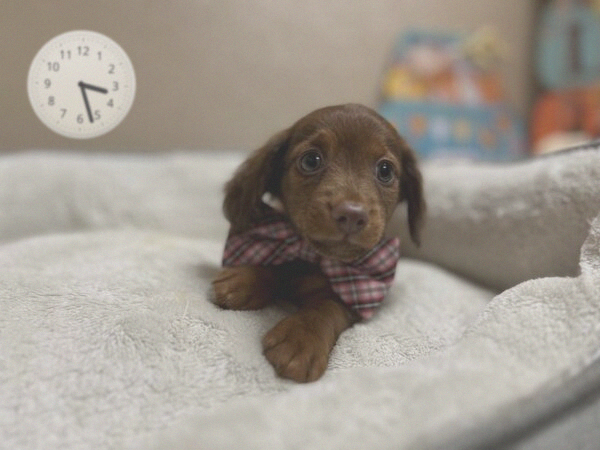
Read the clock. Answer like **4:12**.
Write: **3:27**
